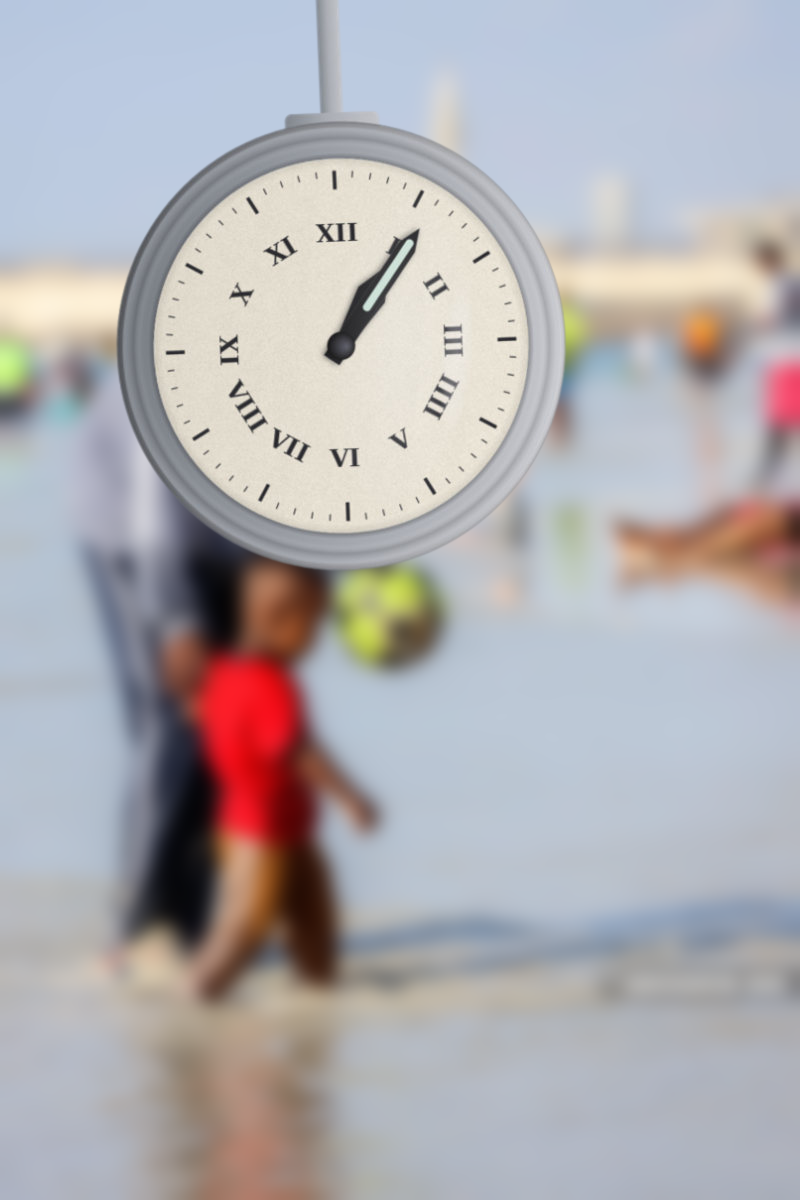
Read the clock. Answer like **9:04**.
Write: **1:06**
